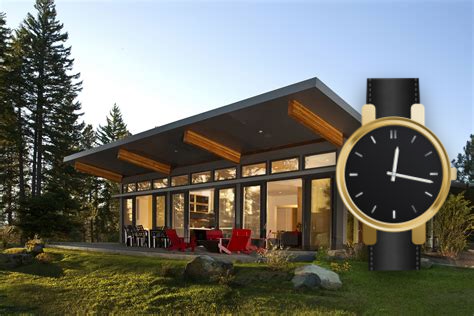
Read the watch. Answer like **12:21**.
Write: **12:17**
